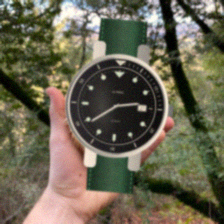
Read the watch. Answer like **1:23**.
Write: **2:39**
